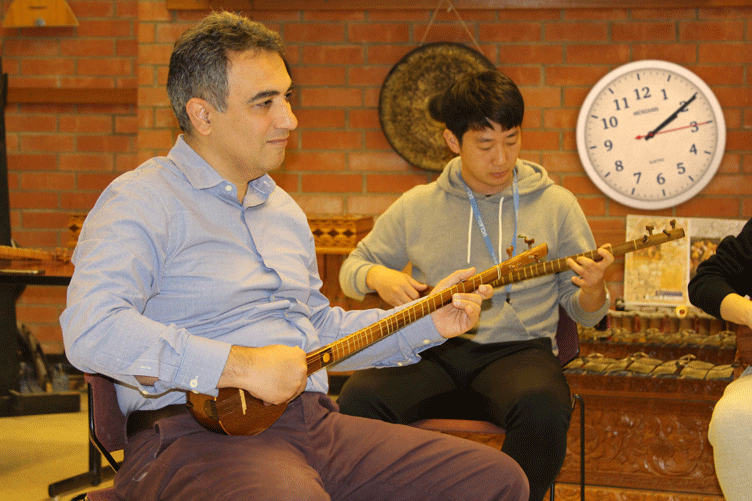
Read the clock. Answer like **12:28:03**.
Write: **2:10:15**
